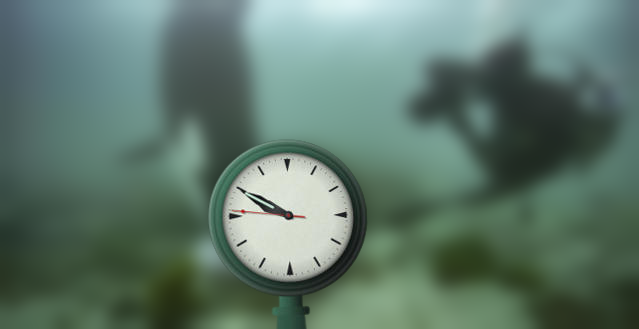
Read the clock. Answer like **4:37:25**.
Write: **9:49:46**
